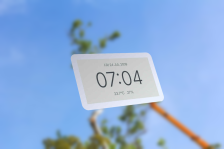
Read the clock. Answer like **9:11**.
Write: **7:04**
